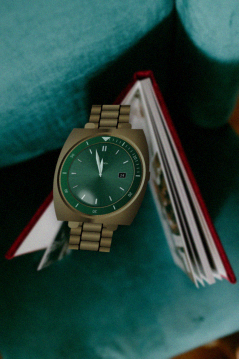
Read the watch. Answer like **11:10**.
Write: **11:57**
